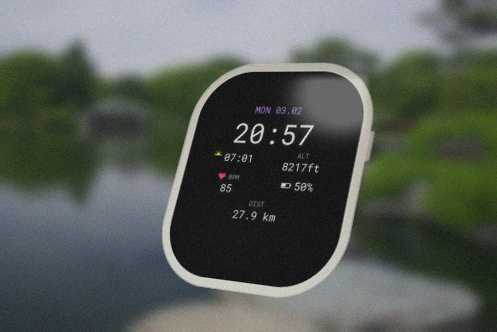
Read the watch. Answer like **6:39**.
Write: **20:57**
